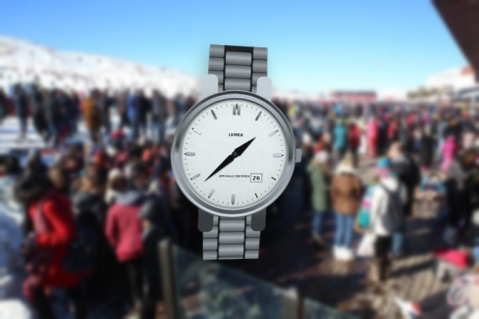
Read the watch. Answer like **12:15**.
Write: **1:38**
